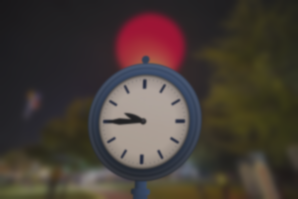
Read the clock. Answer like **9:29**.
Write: **9:45**
